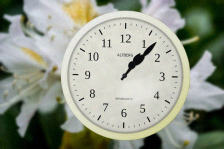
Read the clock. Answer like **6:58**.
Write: **1:07**
